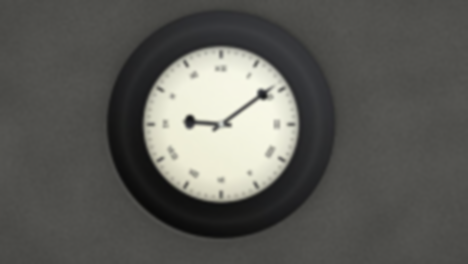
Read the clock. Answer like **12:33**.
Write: **9:09**
